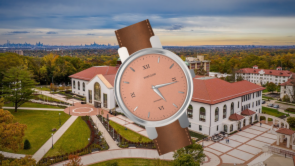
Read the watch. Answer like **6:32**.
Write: **5:16**
